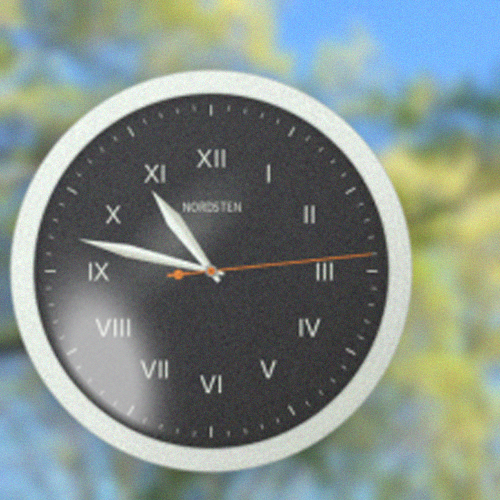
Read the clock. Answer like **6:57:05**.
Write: **10:47:14**
